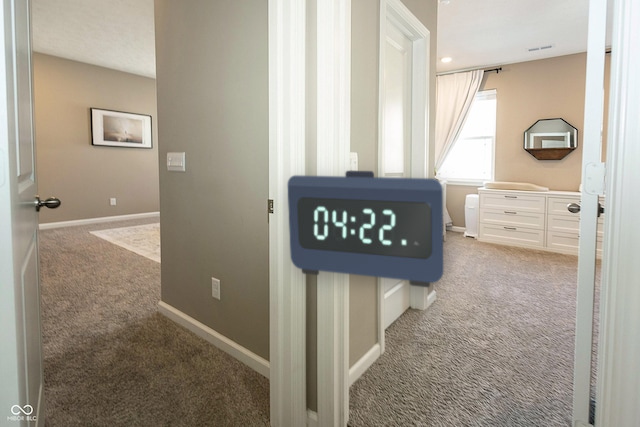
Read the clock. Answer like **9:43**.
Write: **4:22**
